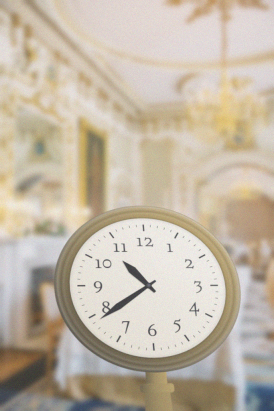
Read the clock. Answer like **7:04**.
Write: **10:39**
